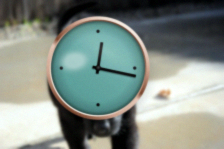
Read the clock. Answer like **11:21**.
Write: **12:17**
